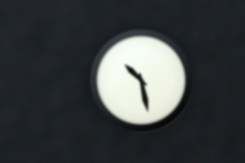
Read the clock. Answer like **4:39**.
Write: **10:28**
